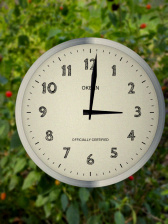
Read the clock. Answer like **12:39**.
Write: **3:01**
